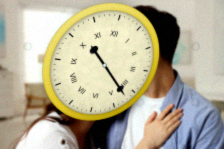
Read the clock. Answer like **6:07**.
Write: **10:22**
